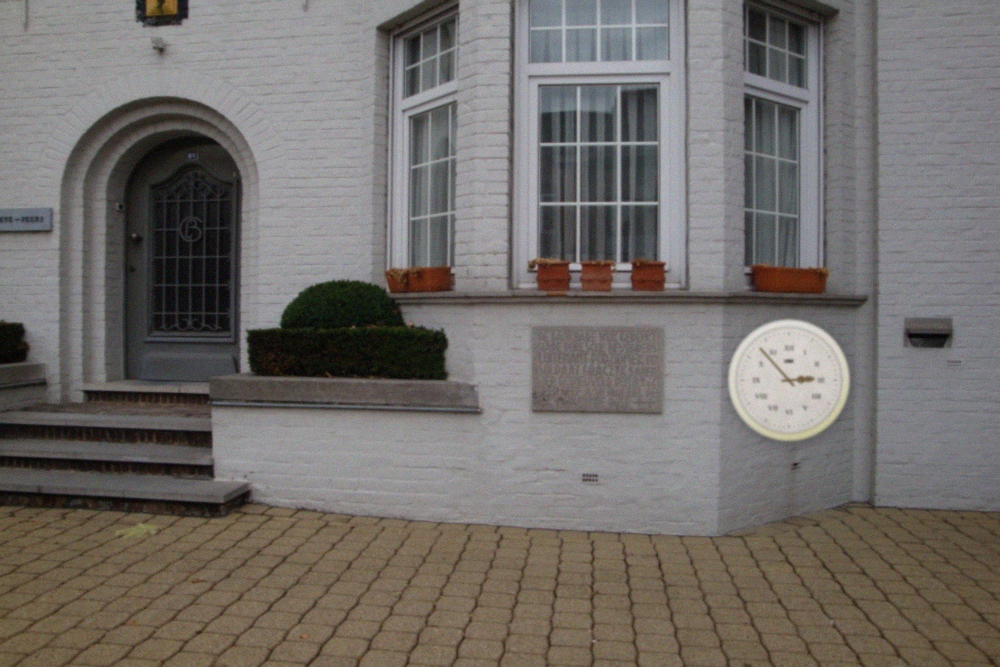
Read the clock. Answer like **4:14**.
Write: **2:53**
